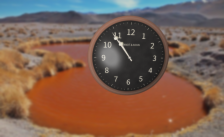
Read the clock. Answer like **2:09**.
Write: **10:54**
